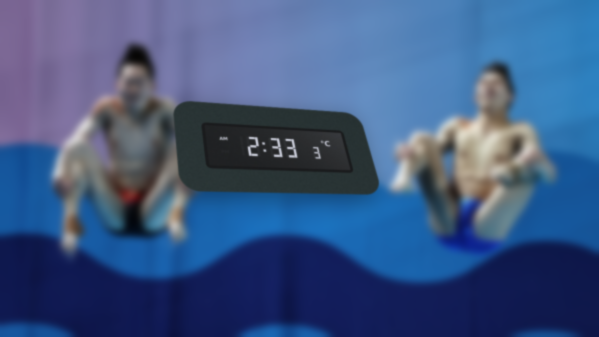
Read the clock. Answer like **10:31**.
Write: **2:33**
